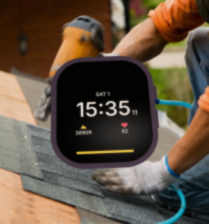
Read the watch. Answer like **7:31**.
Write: **15:35**
